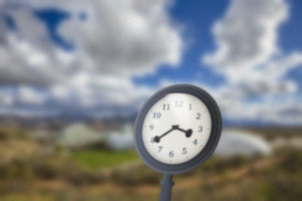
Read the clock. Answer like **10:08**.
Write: **3:39**
